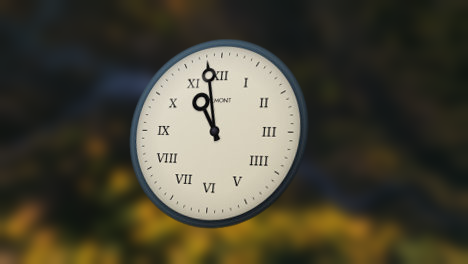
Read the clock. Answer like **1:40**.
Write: **10:58**
